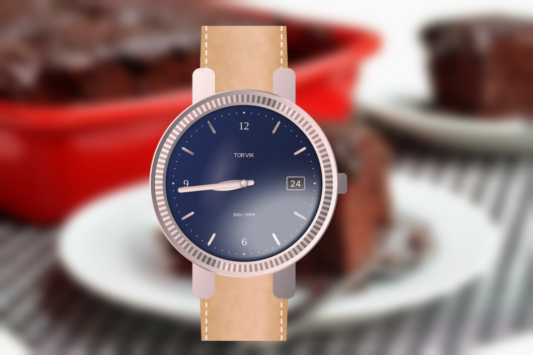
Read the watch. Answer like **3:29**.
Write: **8:44**
